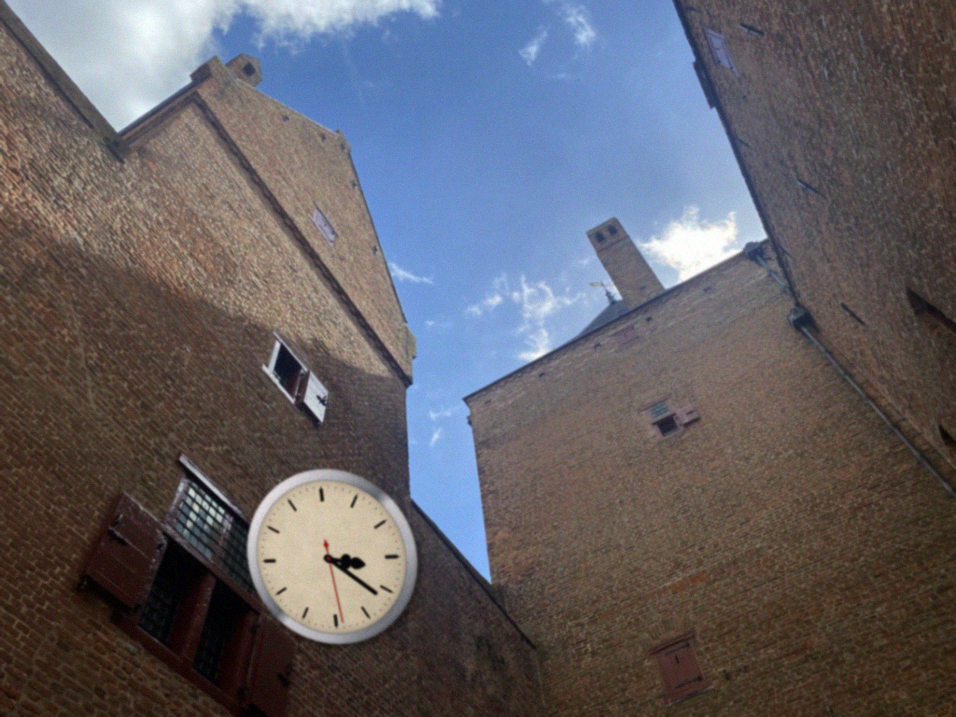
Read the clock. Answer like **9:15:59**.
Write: **3:21:29**
